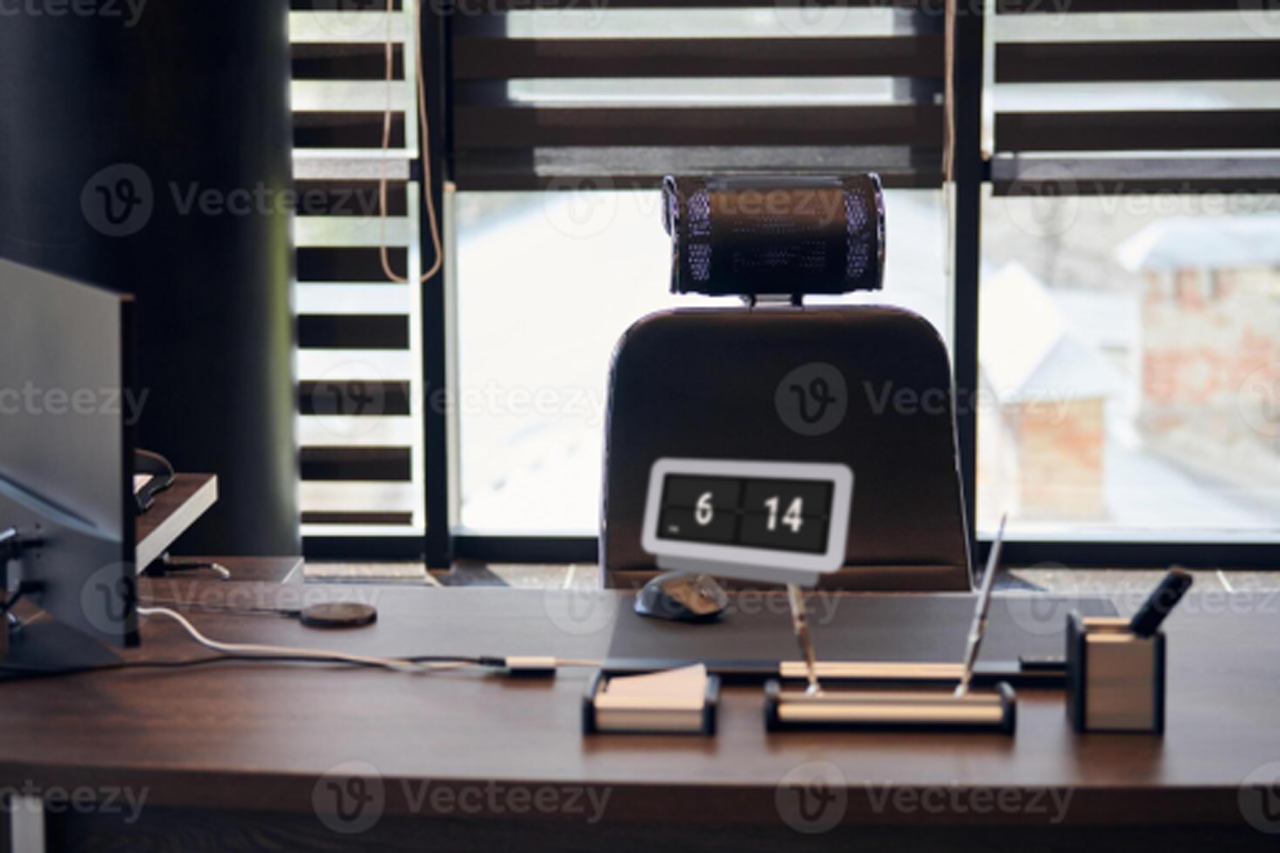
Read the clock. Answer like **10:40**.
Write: **6:14**
